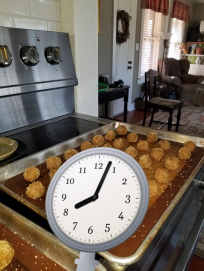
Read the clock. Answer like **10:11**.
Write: **8:03**
